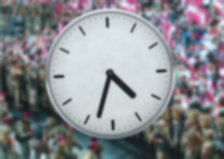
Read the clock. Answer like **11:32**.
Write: **4:33**
